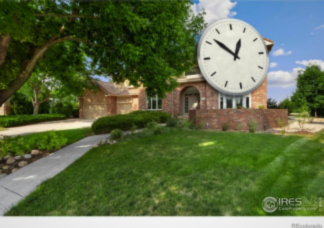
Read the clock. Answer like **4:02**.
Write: **12:52**
